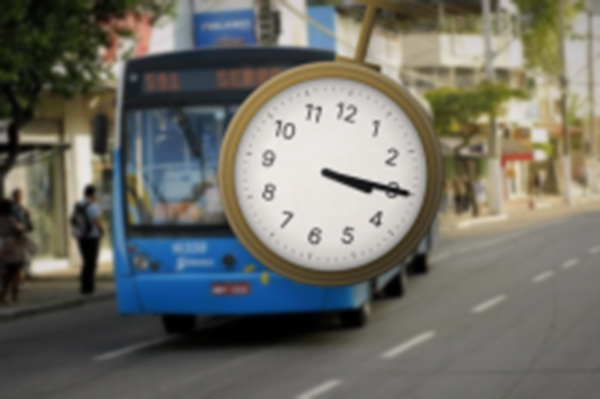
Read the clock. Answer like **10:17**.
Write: **3:15**
